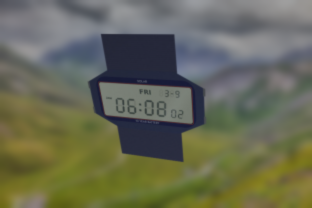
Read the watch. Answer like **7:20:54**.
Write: **6:08:02**
